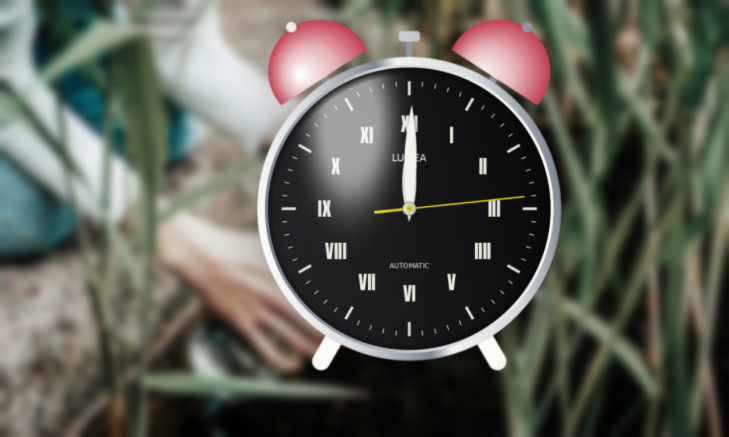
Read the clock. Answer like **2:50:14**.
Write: **12:00:14**
